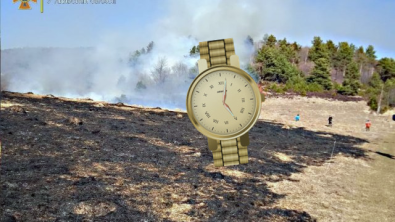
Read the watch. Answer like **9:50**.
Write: **5:02**
